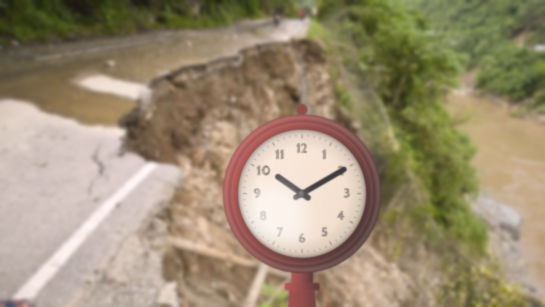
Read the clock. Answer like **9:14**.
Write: **10:10**
